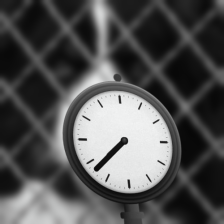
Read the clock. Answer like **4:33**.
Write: **7:38**
